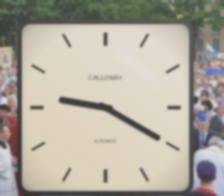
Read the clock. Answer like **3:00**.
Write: **9:20**
